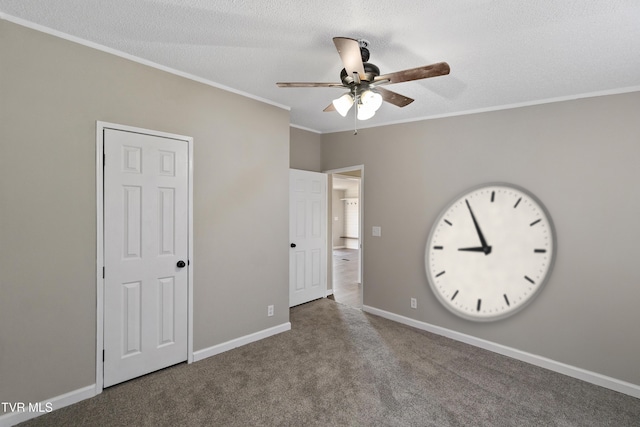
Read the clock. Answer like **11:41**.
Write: **8:55**
